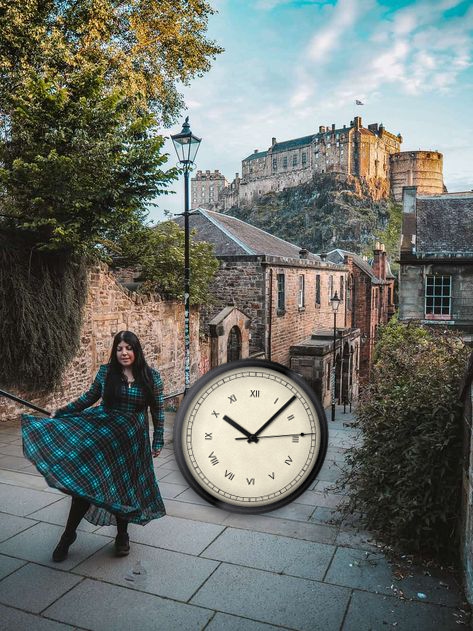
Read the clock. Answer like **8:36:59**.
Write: **10:07:14**
